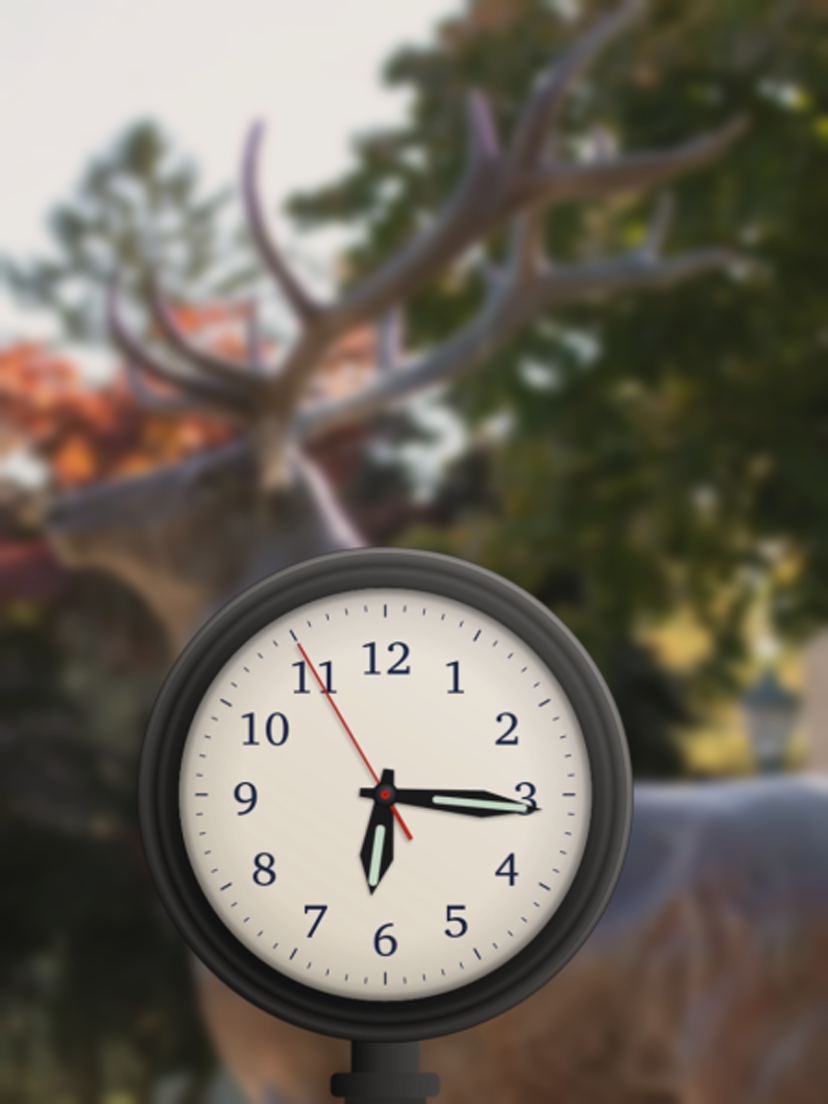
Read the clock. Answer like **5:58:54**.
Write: **6:15:55**
